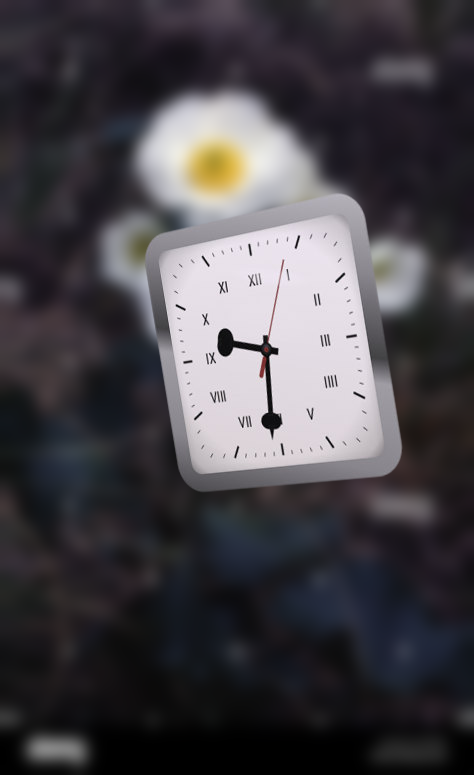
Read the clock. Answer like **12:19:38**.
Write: **9:31:04**
